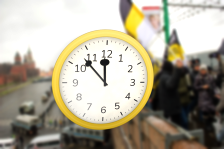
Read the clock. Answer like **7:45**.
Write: **11:53**
